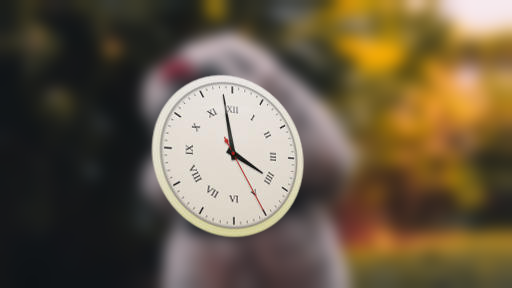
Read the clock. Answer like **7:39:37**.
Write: **3:58:25**
